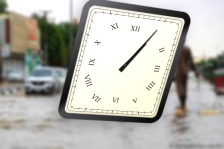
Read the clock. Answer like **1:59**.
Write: **1:05**
